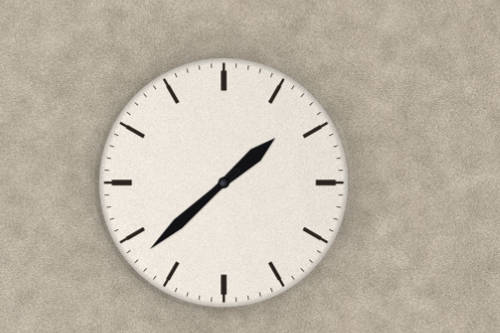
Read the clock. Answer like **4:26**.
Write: **1:38**
